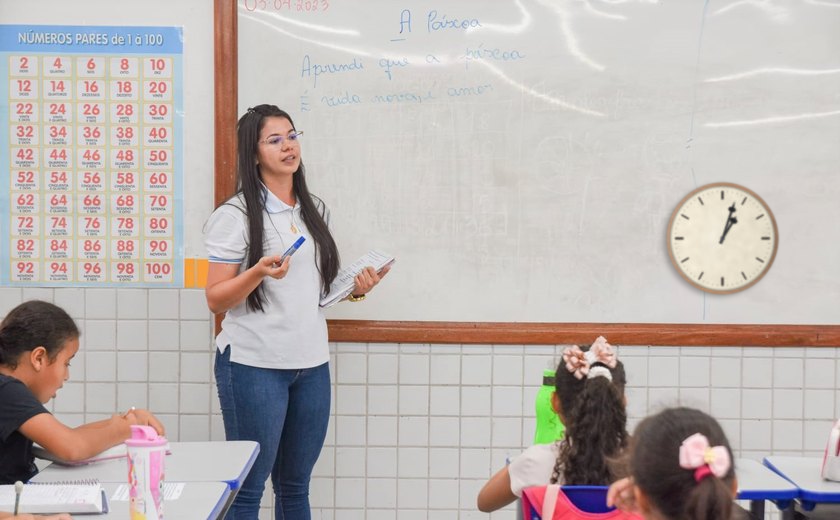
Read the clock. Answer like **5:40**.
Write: **1:03**
